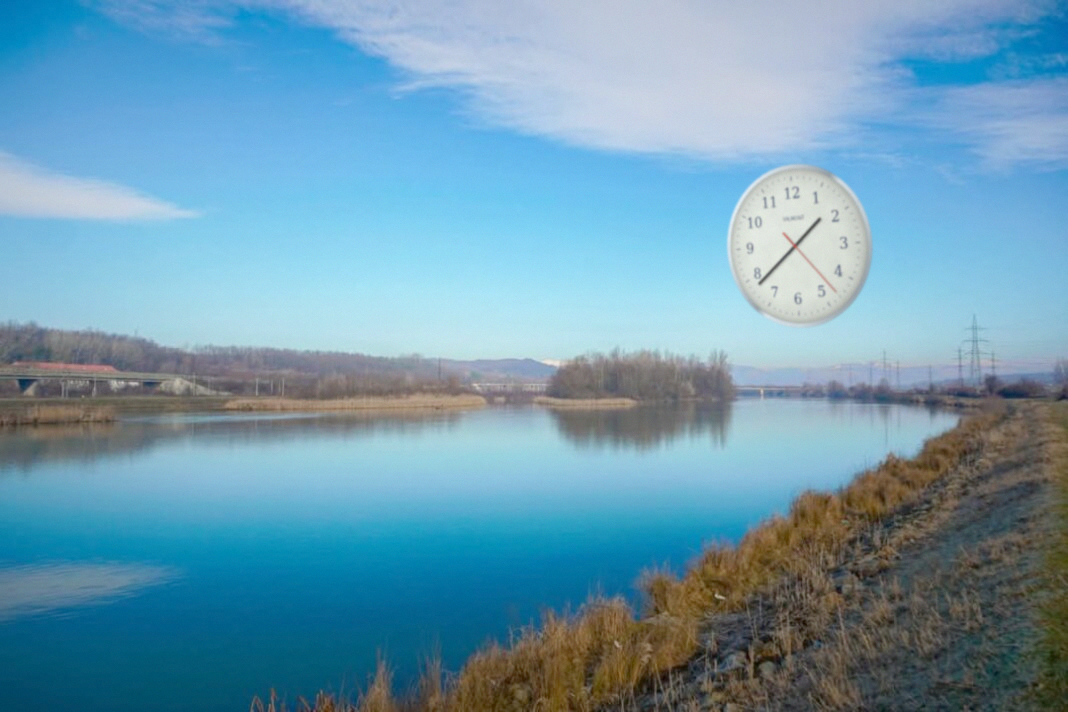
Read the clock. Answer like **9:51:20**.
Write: **1:38:23**
